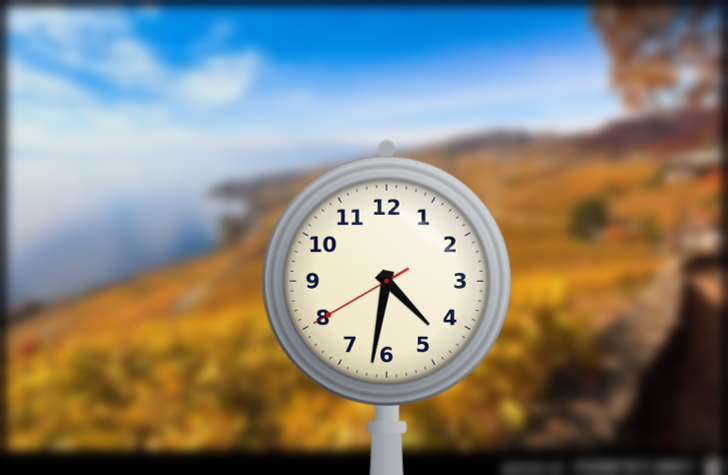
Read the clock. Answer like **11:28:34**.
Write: **4:31:40**
